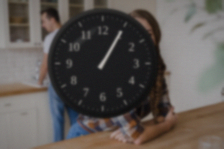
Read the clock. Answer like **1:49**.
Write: **1:05**
